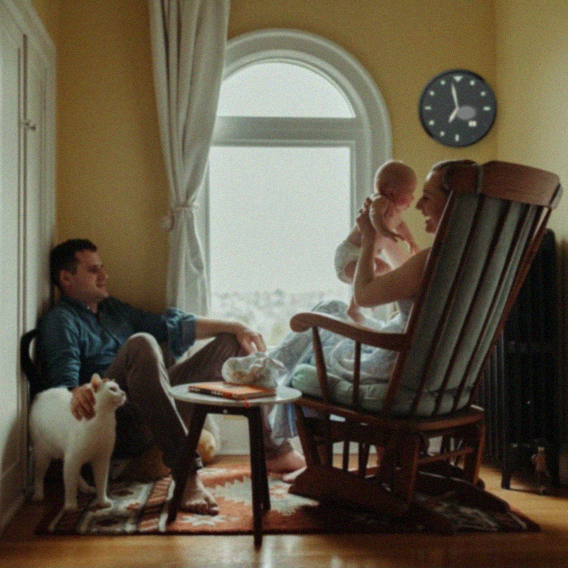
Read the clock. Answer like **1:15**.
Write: **6:58**
